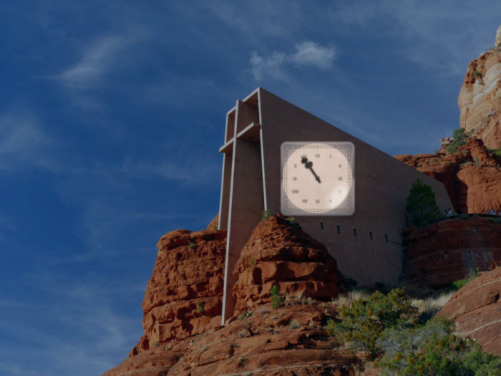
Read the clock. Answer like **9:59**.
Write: **10:54**
